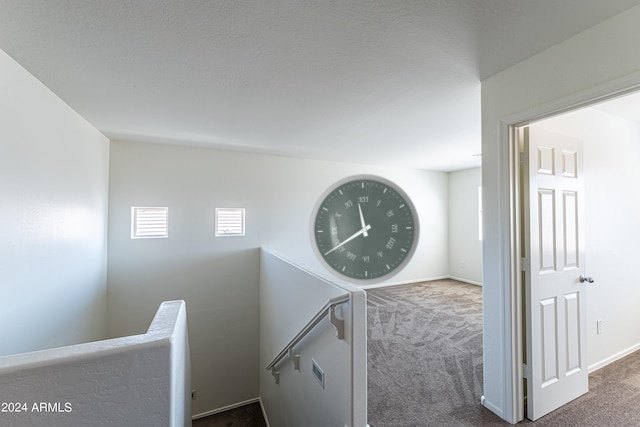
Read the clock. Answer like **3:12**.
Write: **11:40**
